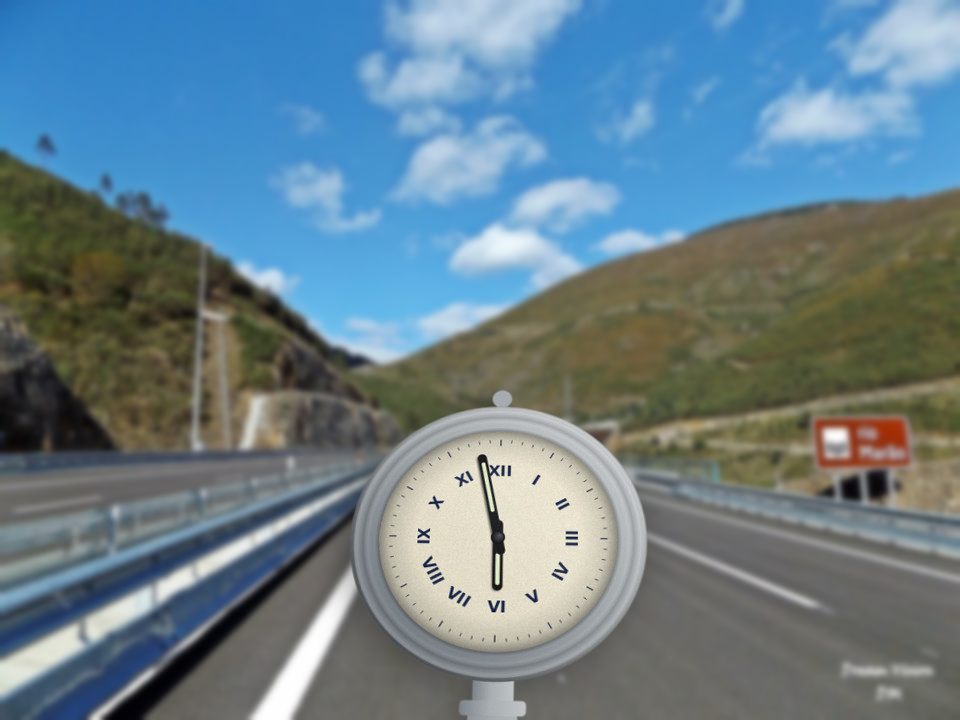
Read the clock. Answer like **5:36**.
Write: **5:58**
